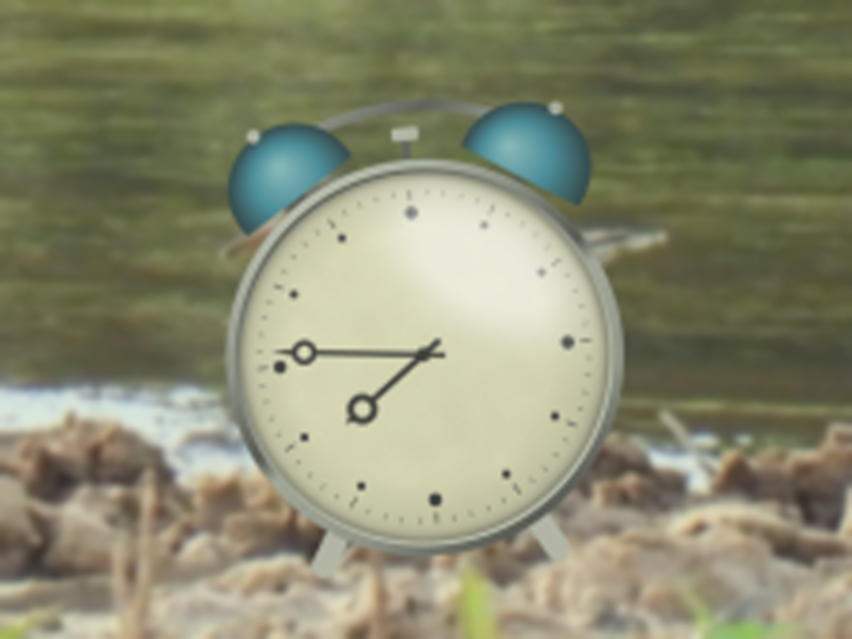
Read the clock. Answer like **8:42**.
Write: **7:46**
